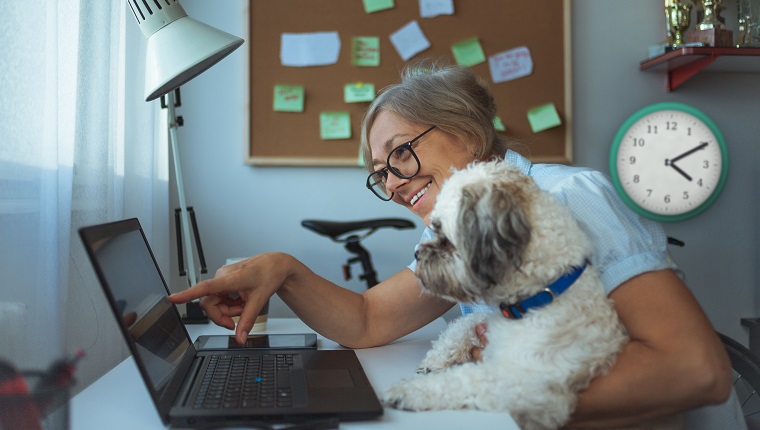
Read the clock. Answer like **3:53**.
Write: **4:10**
